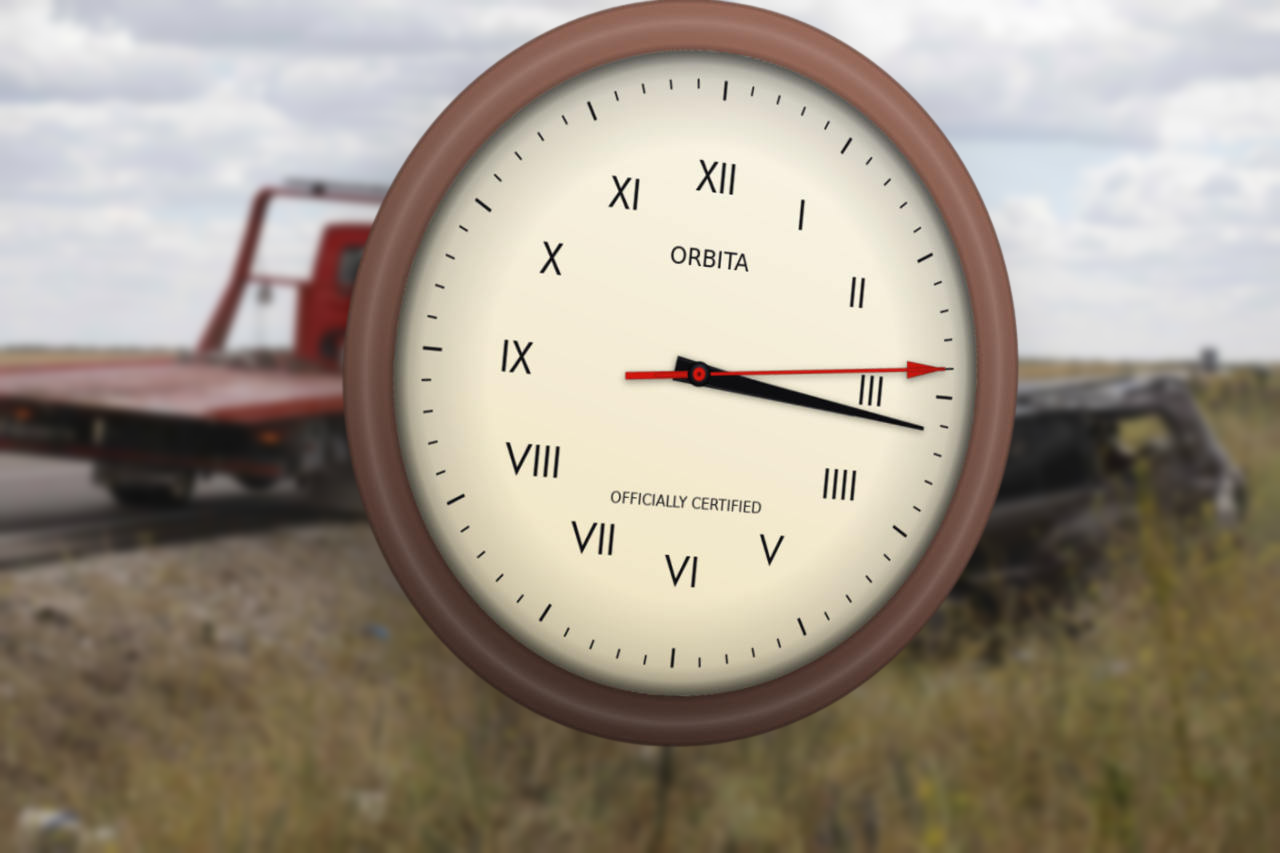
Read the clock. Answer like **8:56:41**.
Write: **3:16:14**
